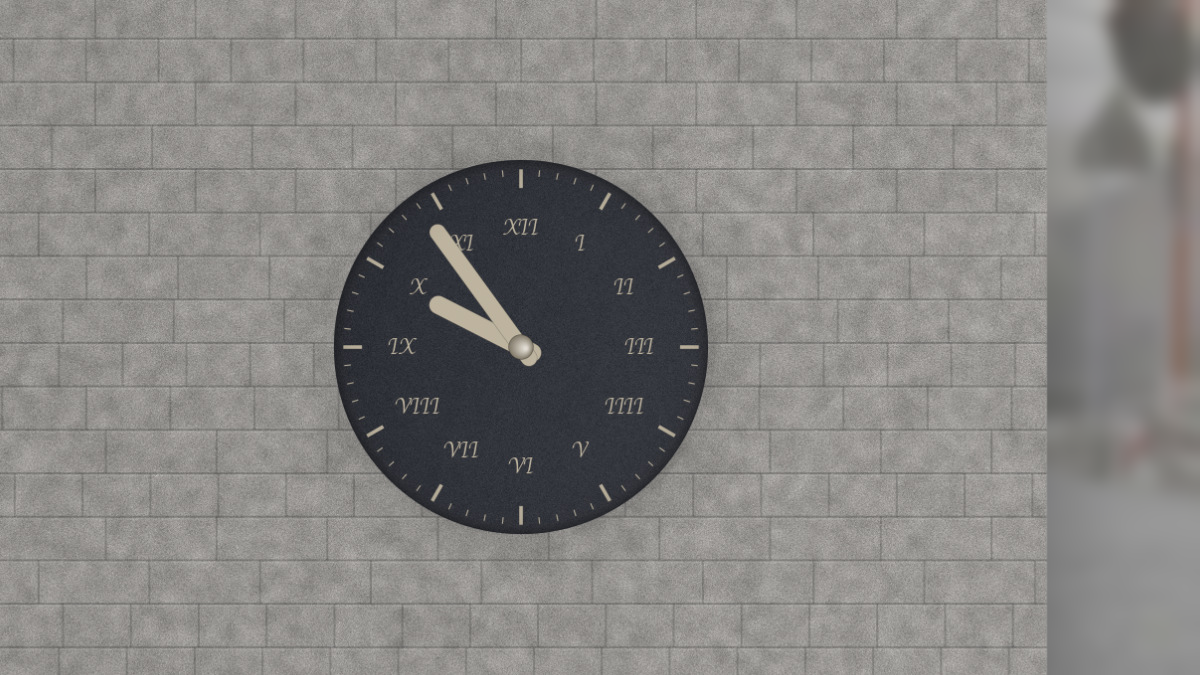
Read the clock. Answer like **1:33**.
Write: **9:54**
